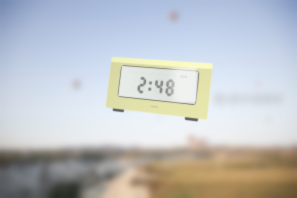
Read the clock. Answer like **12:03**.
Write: **2:48**
